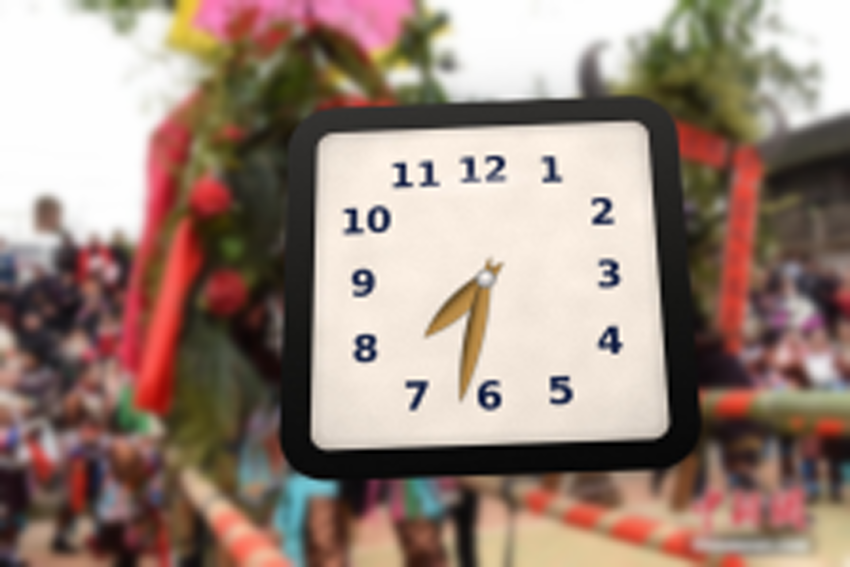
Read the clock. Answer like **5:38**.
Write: **7:32**
